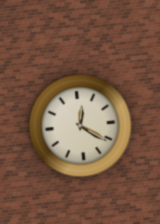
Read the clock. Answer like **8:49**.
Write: **12:21**
